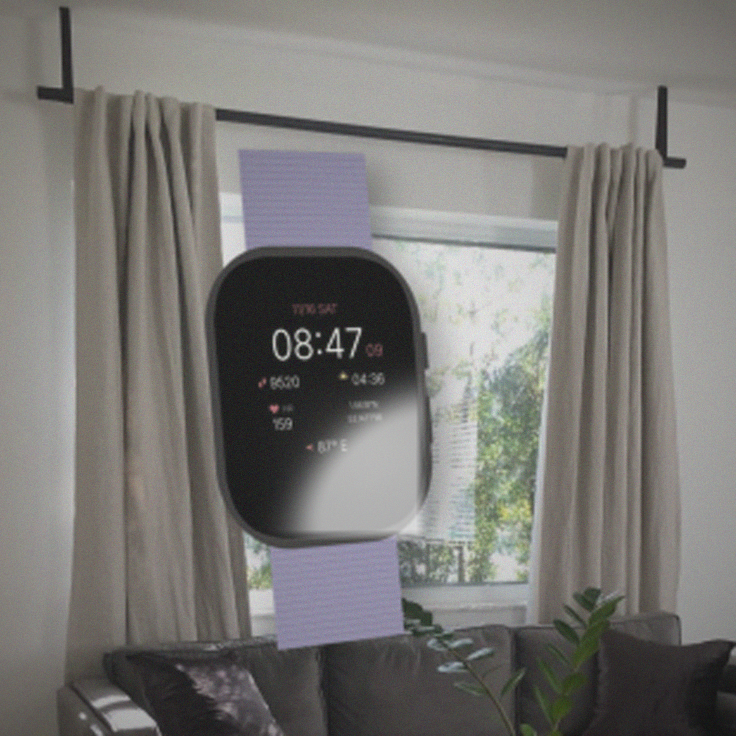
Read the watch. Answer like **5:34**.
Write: **8:47**
